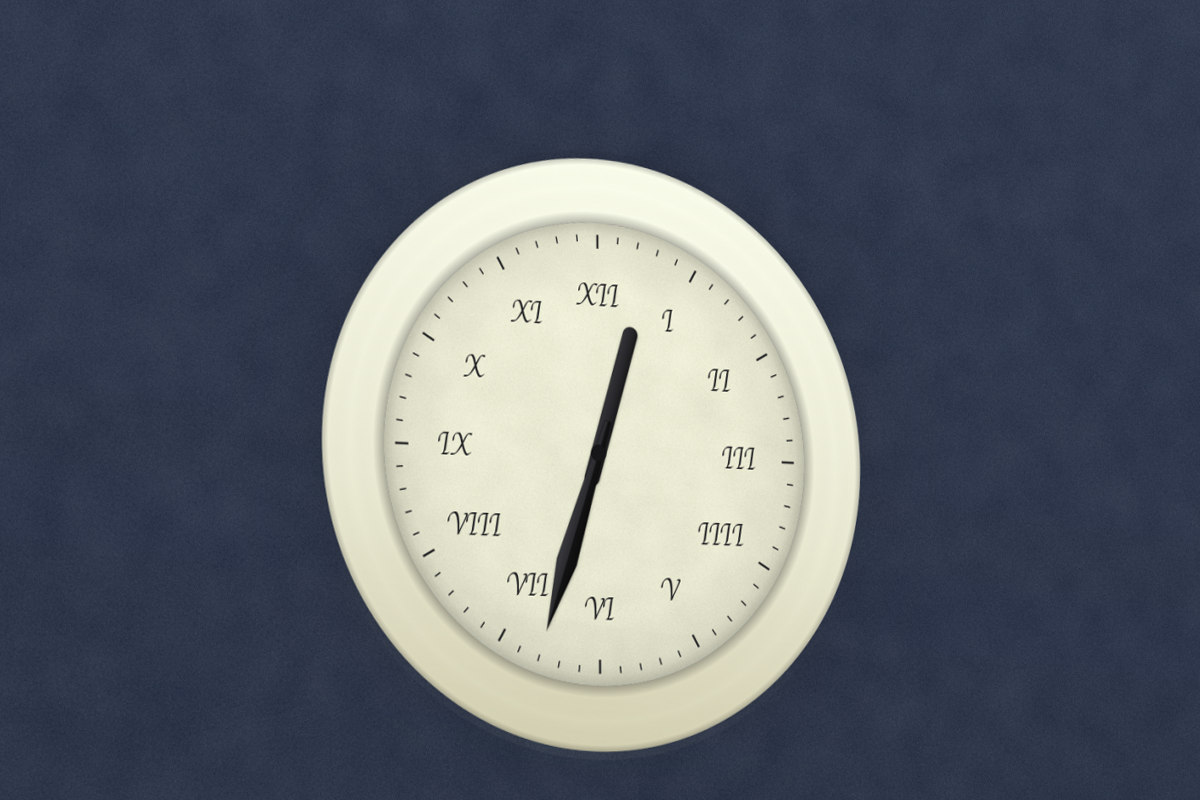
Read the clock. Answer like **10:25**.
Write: **12:33**
